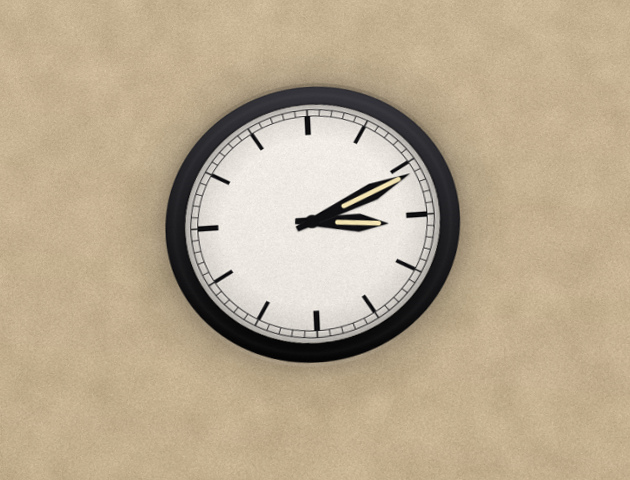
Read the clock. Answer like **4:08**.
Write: **3:11**
